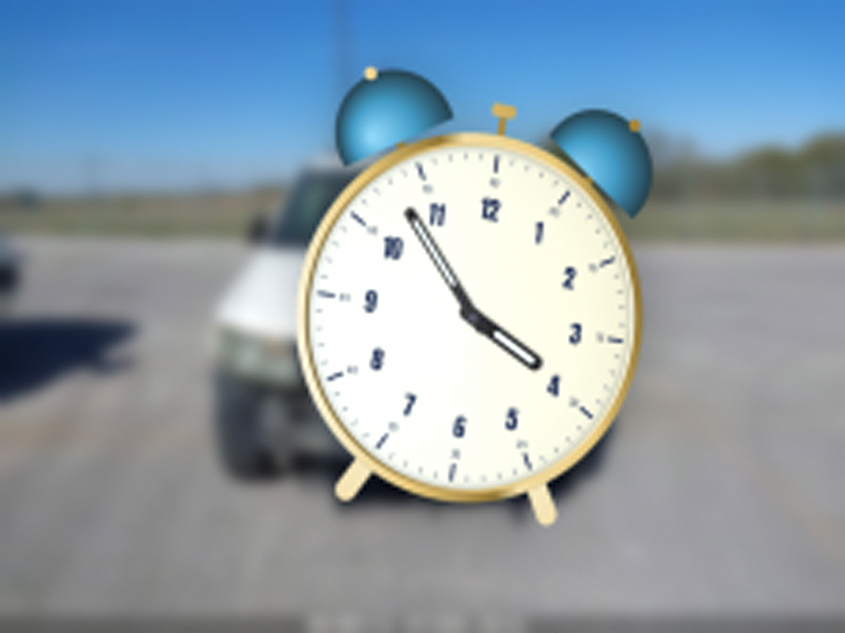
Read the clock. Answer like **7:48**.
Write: **3:53**
